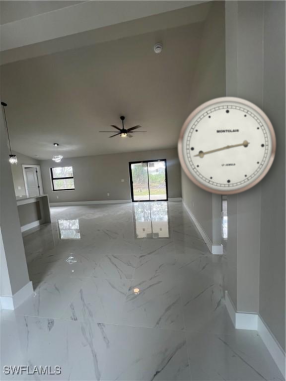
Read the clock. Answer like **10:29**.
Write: **2:43**
